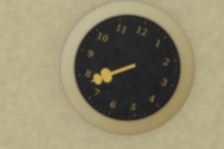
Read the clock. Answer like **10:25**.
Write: **7:38**
